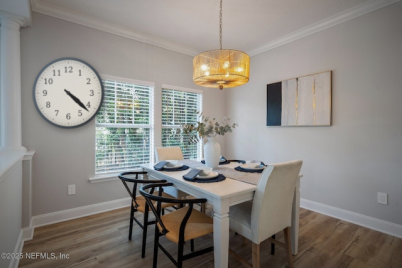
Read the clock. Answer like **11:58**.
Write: **4:22**
